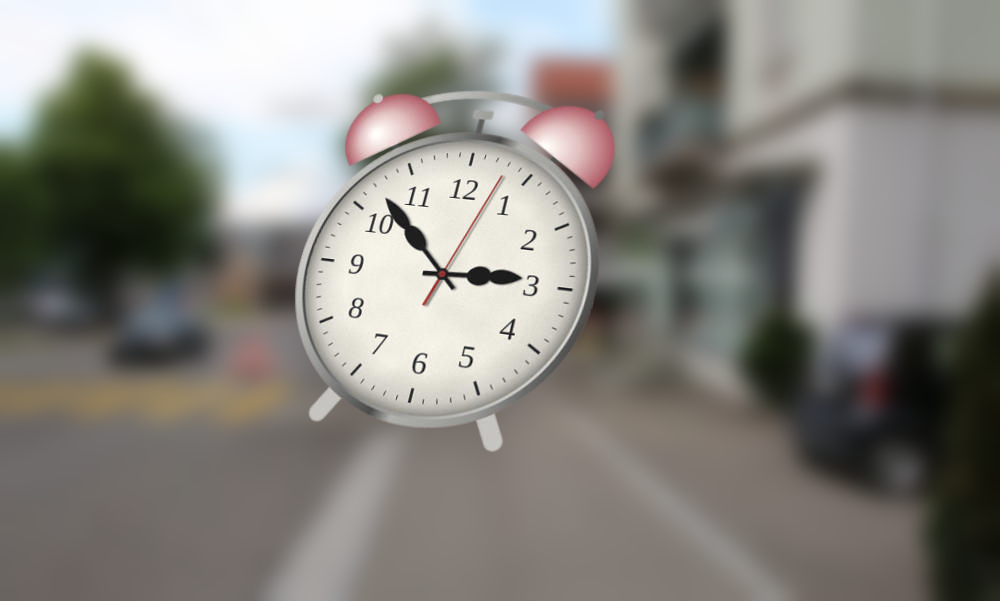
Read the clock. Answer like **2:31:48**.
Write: **2:52:03**
